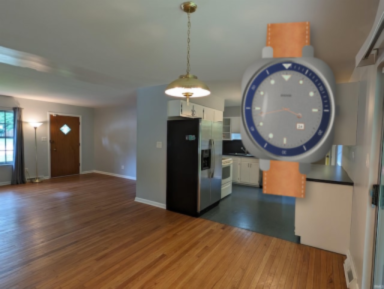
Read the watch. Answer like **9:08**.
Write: **3:43**
